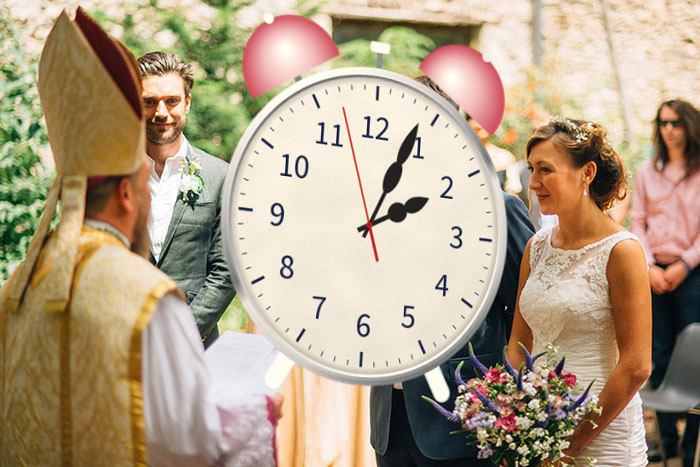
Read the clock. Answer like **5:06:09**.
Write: **2:03:57**
